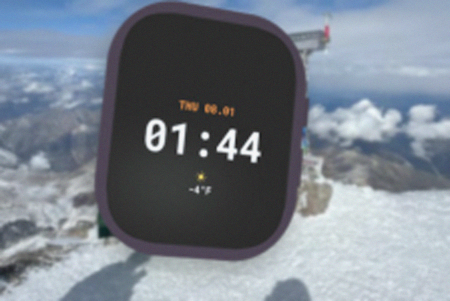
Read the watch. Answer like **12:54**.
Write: **1:44**
